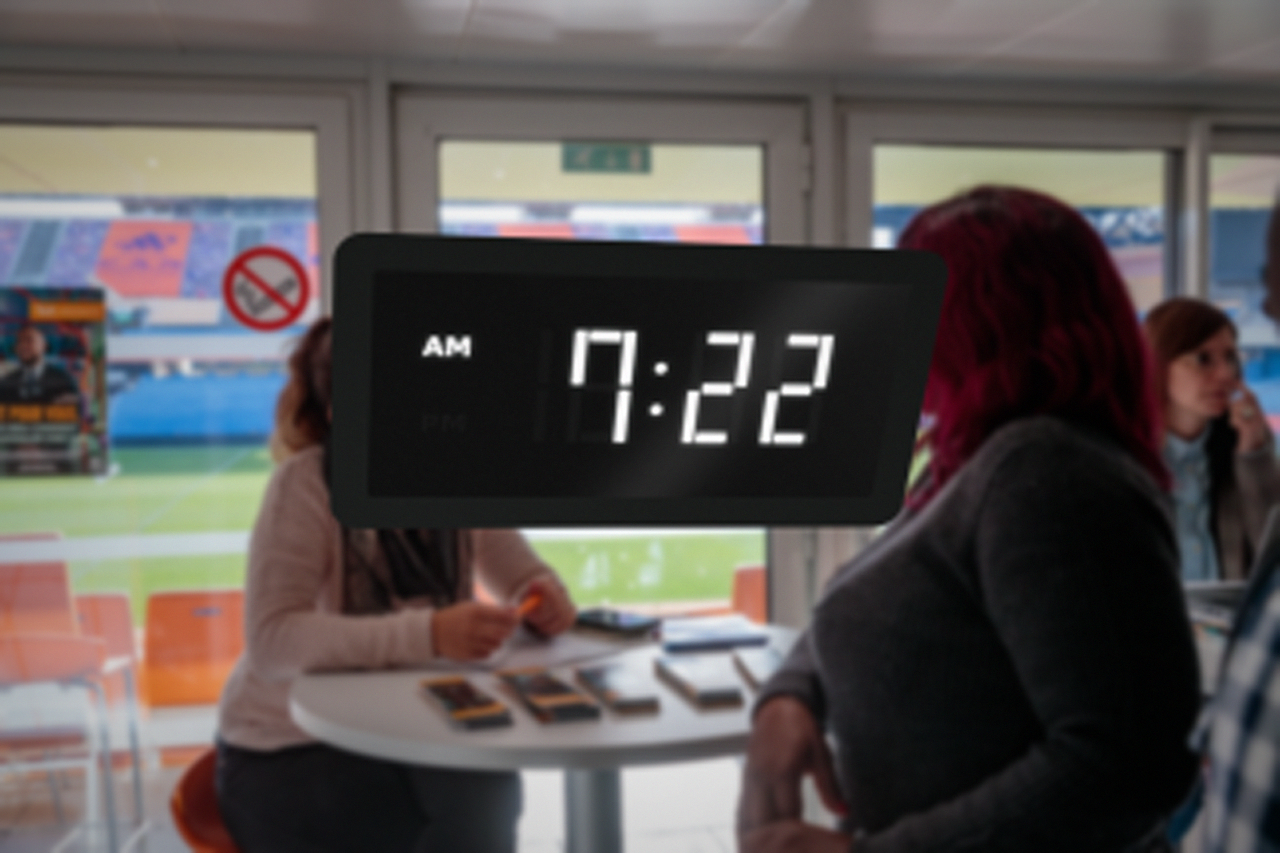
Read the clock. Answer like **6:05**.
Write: **7:22**
